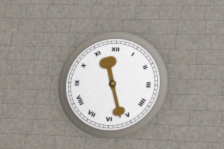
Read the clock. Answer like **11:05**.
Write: **11:27**
